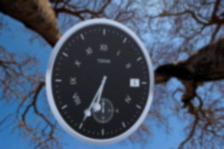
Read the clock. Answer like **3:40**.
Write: **6:35**
